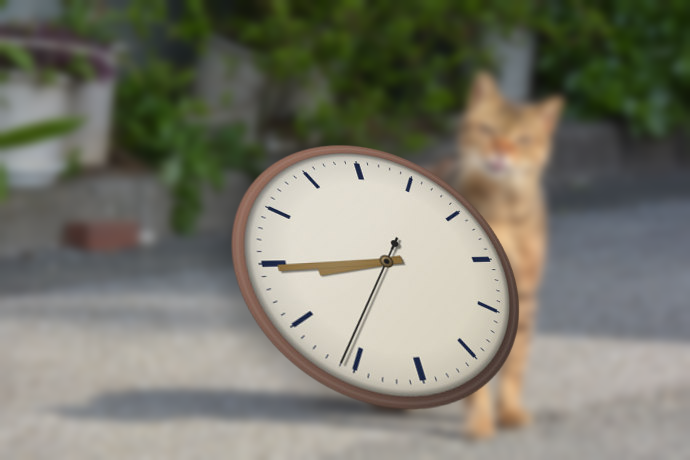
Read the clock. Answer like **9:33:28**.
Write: **8:44:36**
